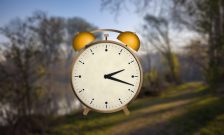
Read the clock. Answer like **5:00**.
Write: **2:18**
